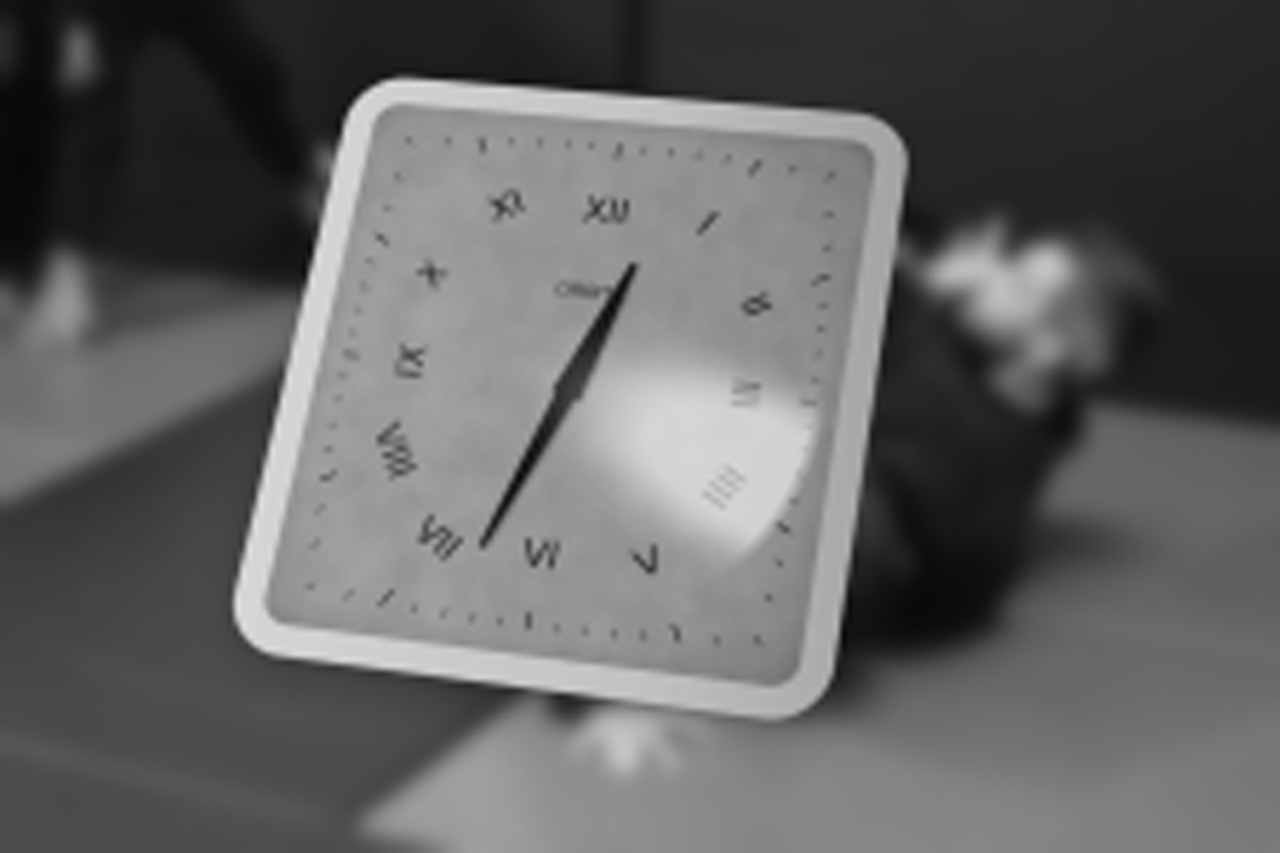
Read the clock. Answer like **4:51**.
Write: **12:33**
